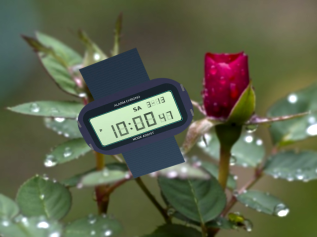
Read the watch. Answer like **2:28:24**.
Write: **10:00:47**
